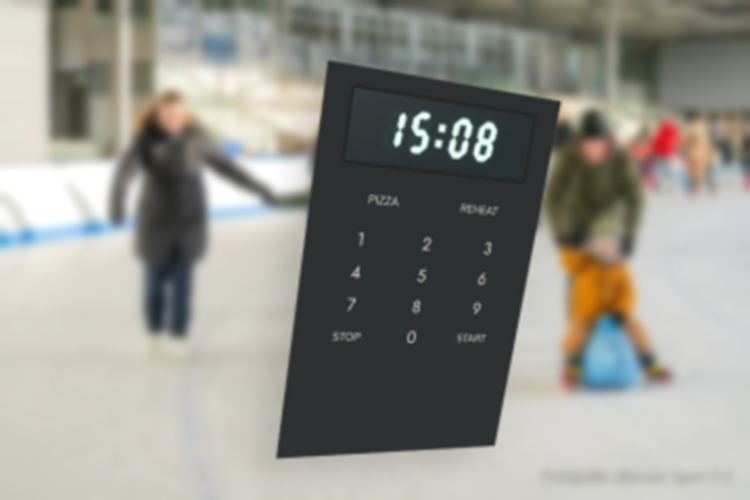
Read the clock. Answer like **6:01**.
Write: **15:08**
